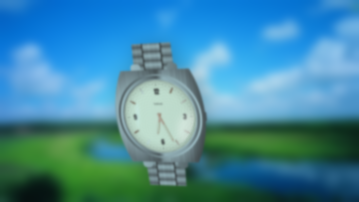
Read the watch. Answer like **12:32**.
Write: **6:26**
